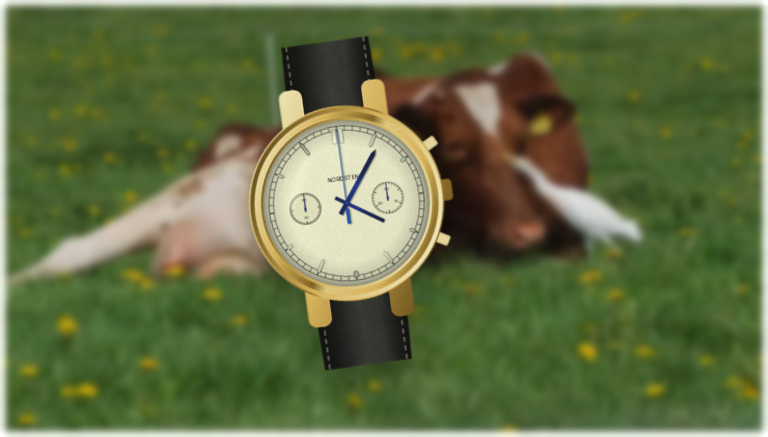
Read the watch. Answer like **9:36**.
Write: **4:06**
